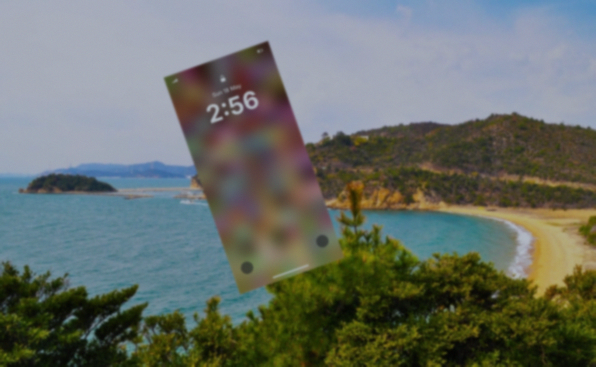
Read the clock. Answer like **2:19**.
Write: **2:56**
